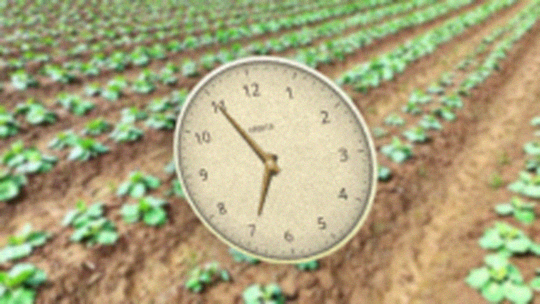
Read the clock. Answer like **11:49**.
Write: **6:55**
